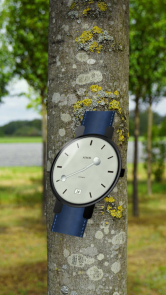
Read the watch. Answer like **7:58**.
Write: **1:40**
